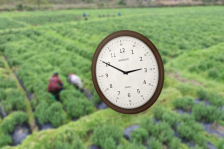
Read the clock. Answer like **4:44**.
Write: **2:50**
